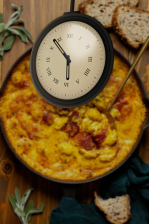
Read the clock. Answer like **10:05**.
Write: **5:53**
